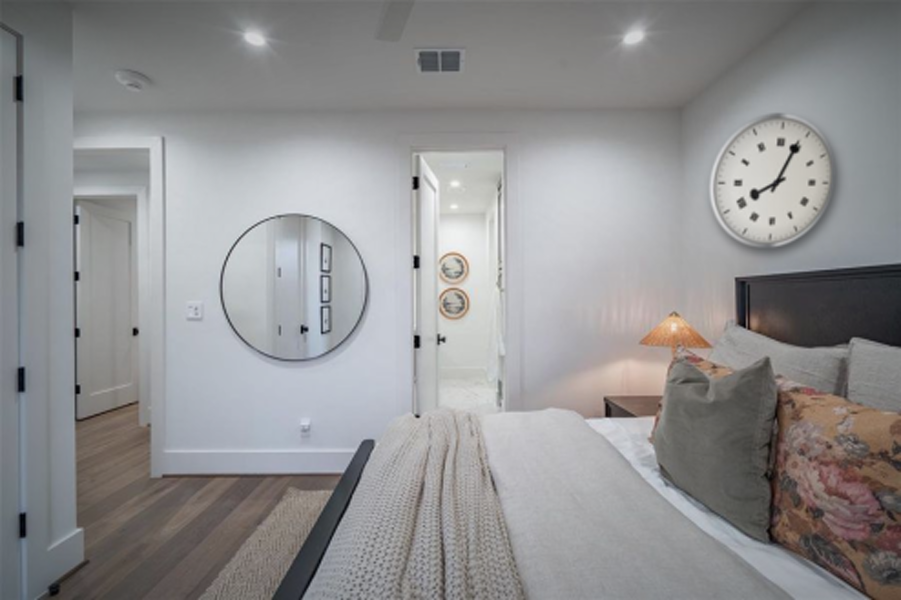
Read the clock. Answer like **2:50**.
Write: **8:04**
